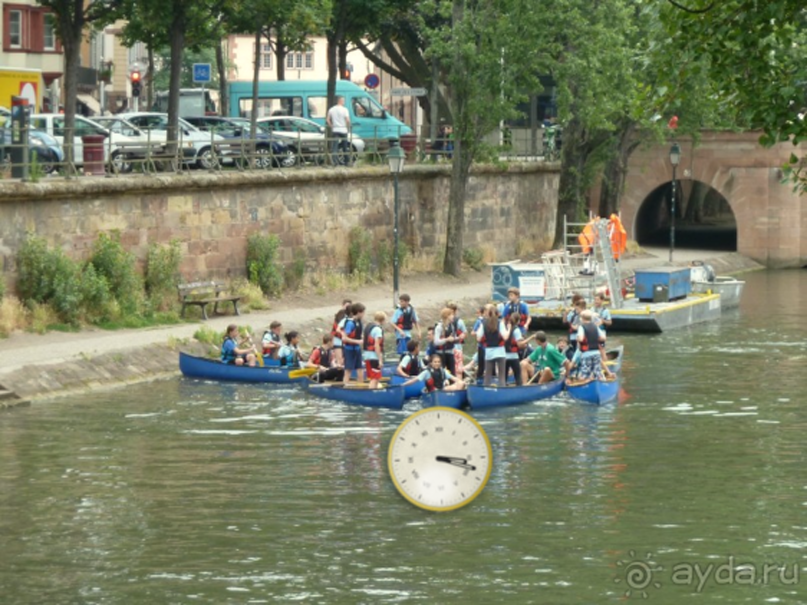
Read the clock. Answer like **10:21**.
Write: **3:18**
